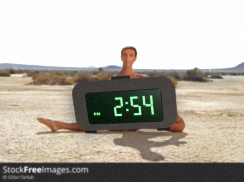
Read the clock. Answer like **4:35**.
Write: **2:54**
